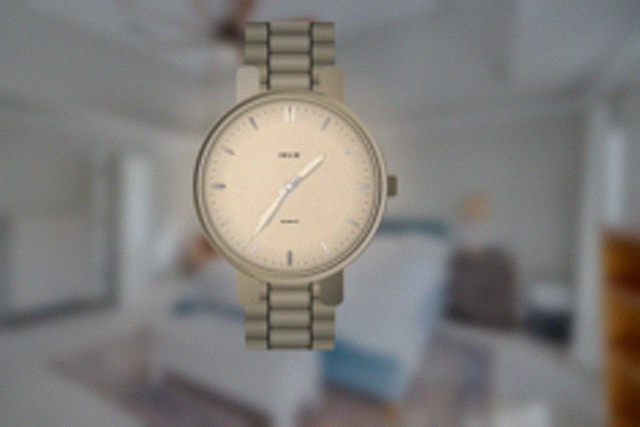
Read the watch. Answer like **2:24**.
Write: **1:36**
